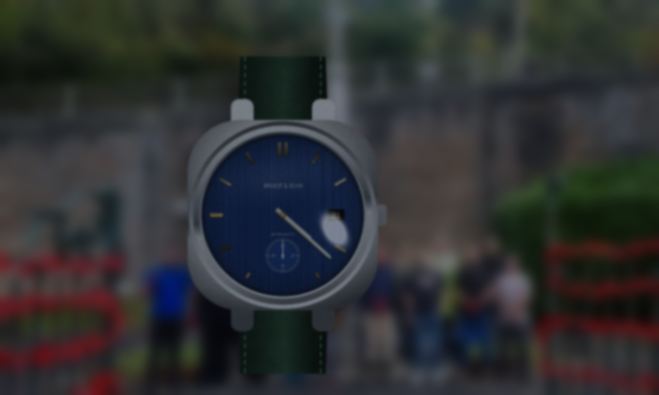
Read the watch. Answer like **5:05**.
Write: **4:22**
